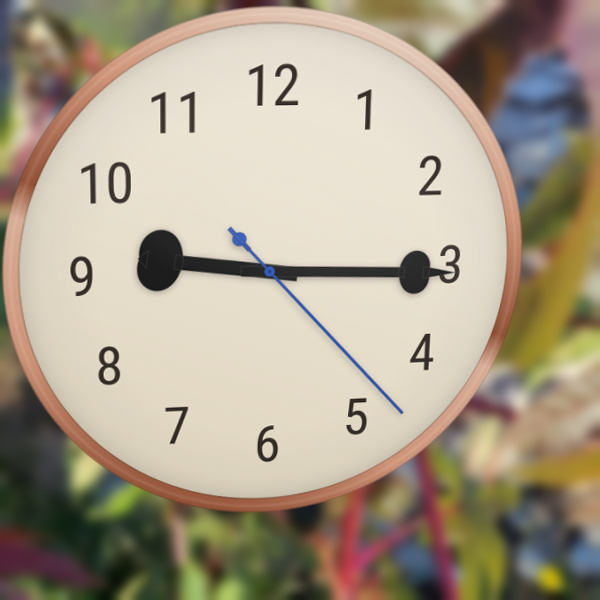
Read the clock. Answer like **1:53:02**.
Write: **9:15:23**
